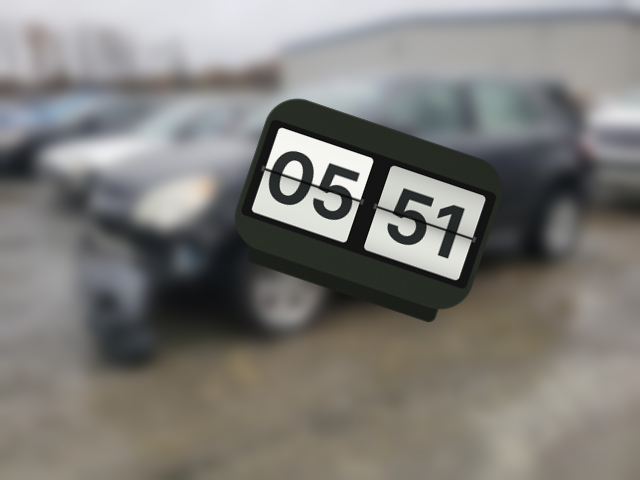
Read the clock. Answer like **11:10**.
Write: **5:51**
